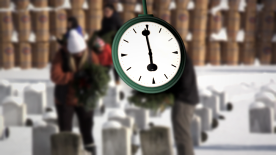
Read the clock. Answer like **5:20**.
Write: **5:59**
